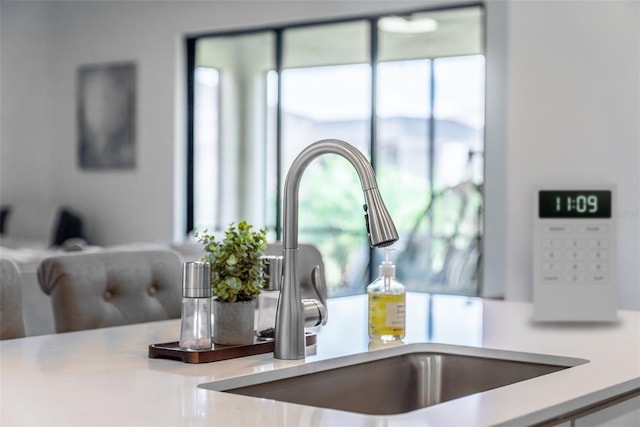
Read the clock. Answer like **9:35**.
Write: **11:09**
